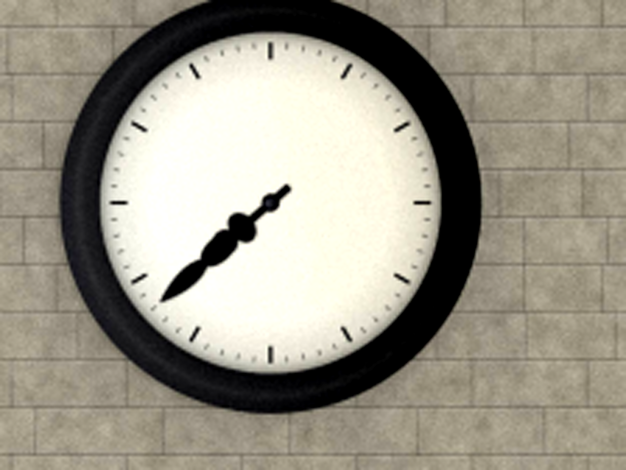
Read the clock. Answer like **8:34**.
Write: **7:38**
